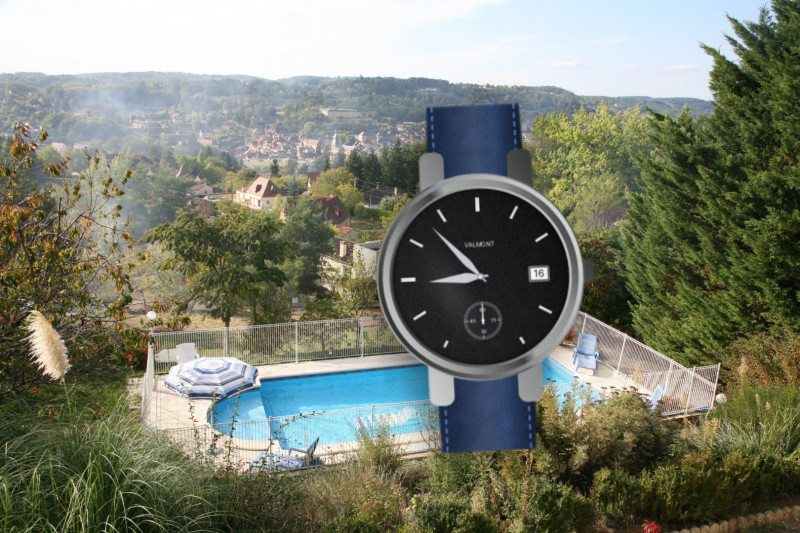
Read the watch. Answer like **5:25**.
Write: **8:53**
